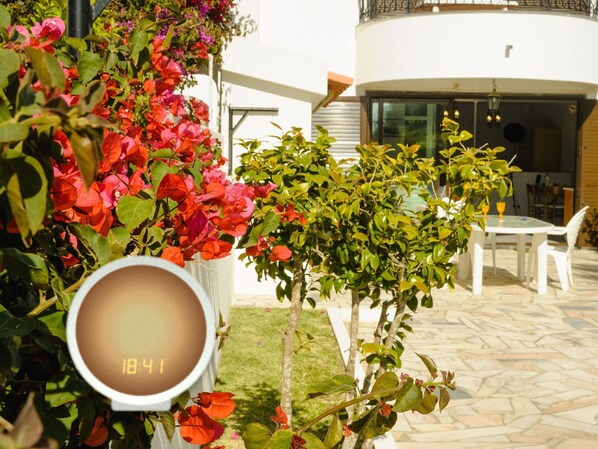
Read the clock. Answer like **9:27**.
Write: **18:41**
